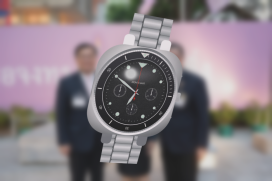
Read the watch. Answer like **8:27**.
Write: **6:50**
